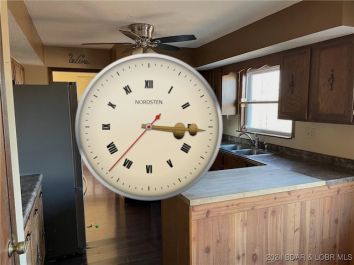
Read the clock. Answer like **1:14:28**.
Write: **3:15:37**
